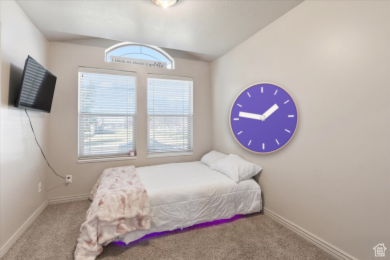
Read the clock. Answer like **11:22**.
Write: **1:47**
